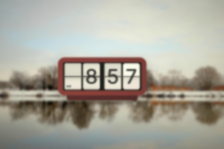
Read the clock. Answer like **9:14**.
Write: **8:57**
